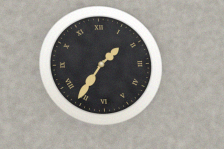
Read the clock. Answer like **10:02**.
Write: **1:36**
